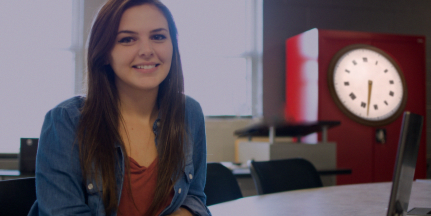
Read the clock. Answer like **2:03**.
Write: **6:33**
